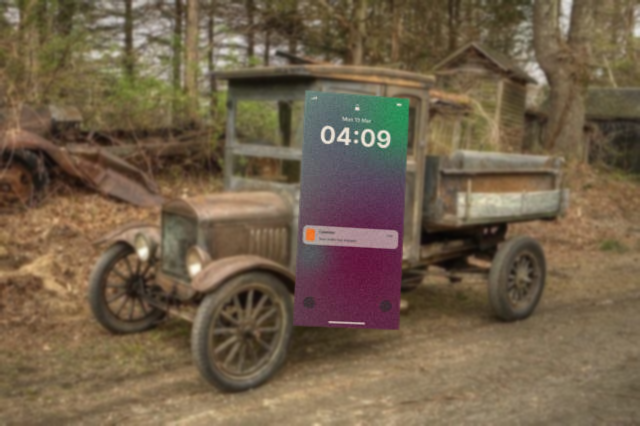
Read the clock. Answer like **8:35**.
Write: **4:09**
